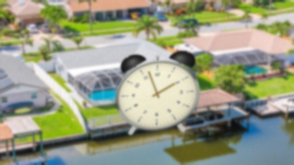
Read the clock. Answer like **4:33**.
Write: **1:57**
